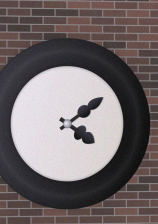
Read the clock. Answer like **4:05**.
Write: **4:09**
